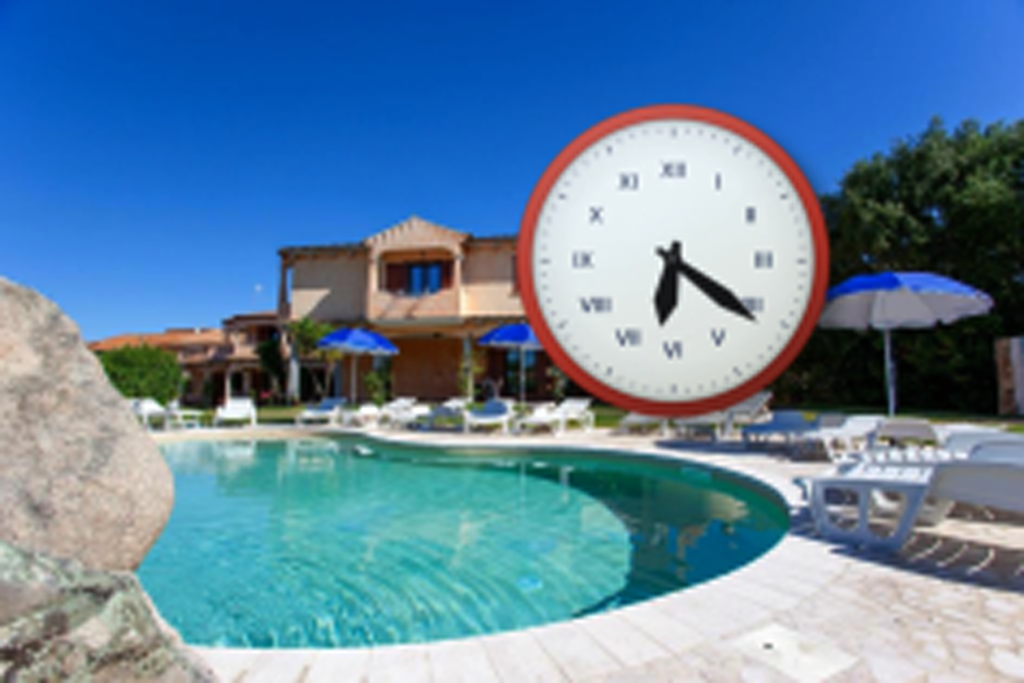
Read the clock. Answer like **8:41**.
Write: **6:21**
